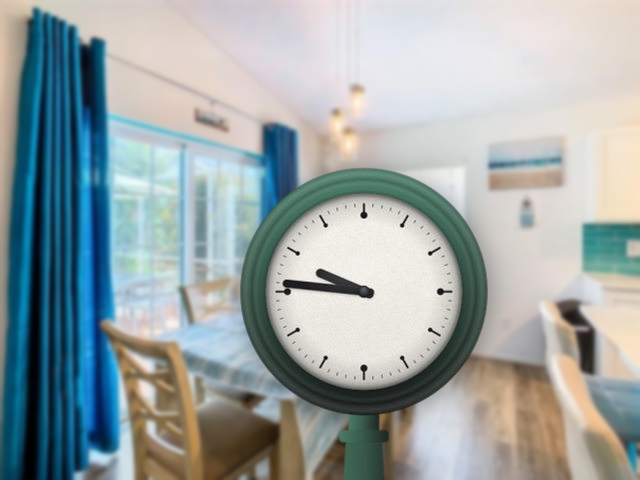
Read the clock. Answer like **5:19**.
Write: **9:46**
